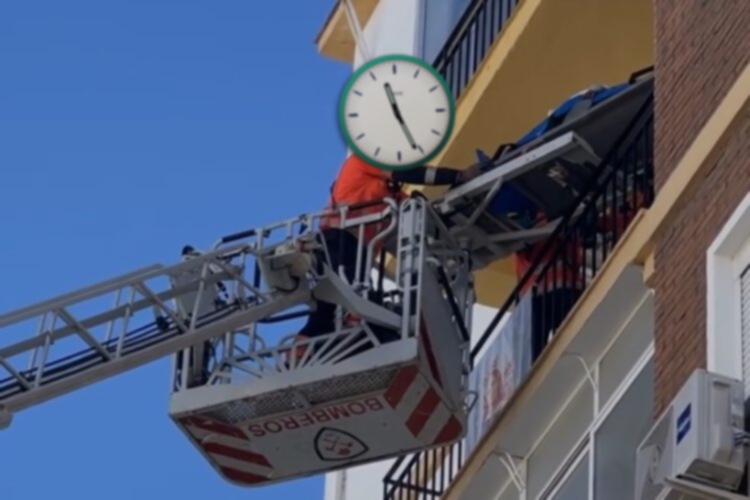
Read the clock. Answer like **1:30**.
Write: **11:26**
